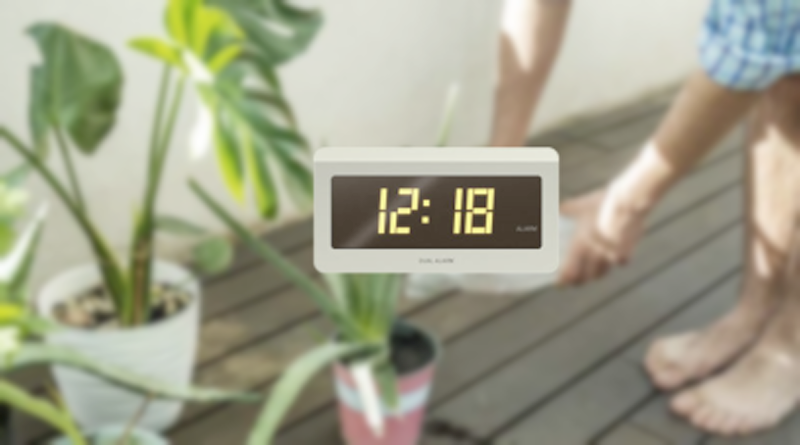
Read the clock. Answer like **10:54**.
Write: **12:18**
